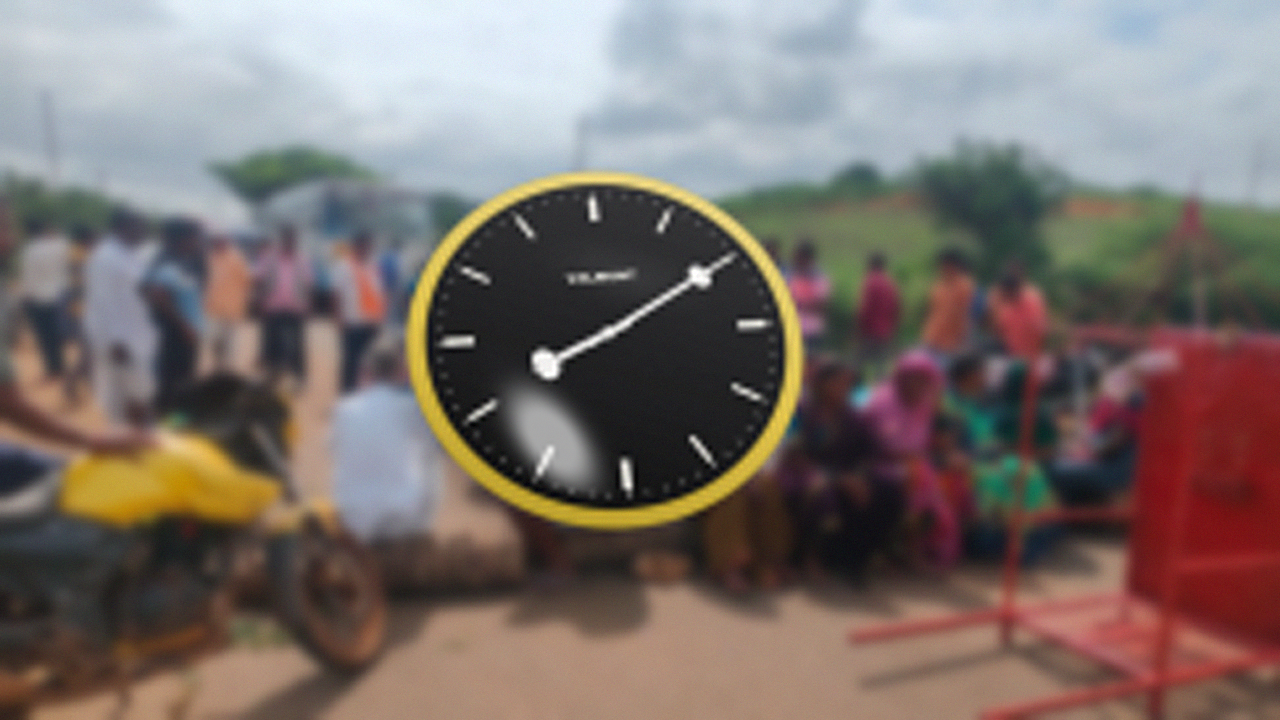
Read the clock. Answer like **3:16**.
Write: **8:10**
